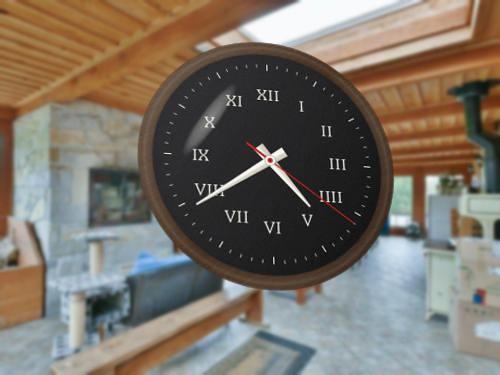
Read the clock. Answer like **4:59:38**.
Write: **4:39:21**
